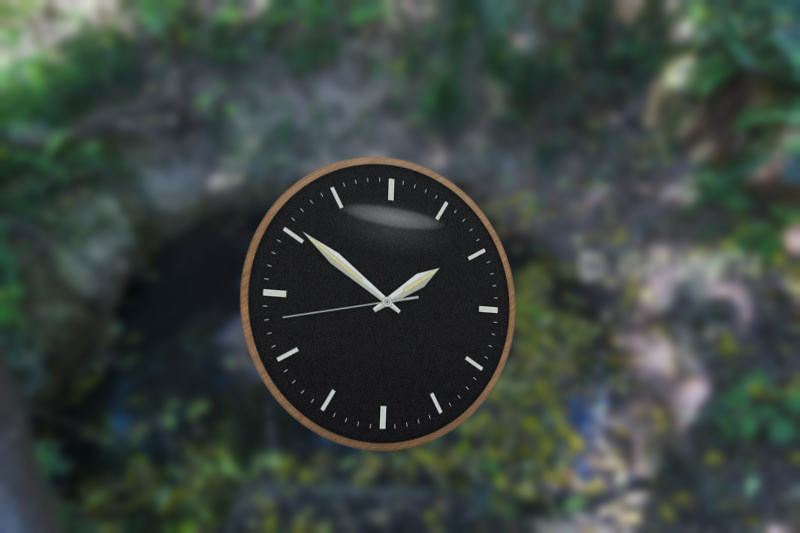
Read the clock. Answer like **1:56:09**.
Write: **1:50:43**
